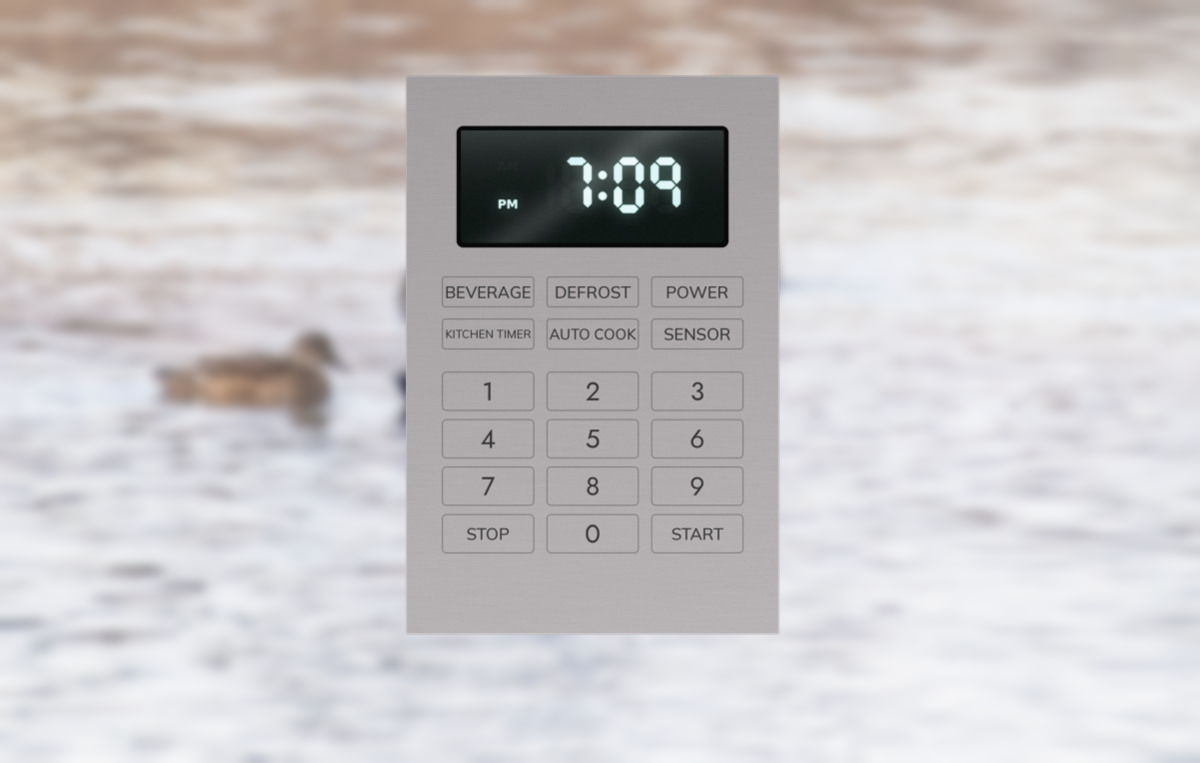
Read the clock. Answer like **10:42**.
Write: **7:09**
